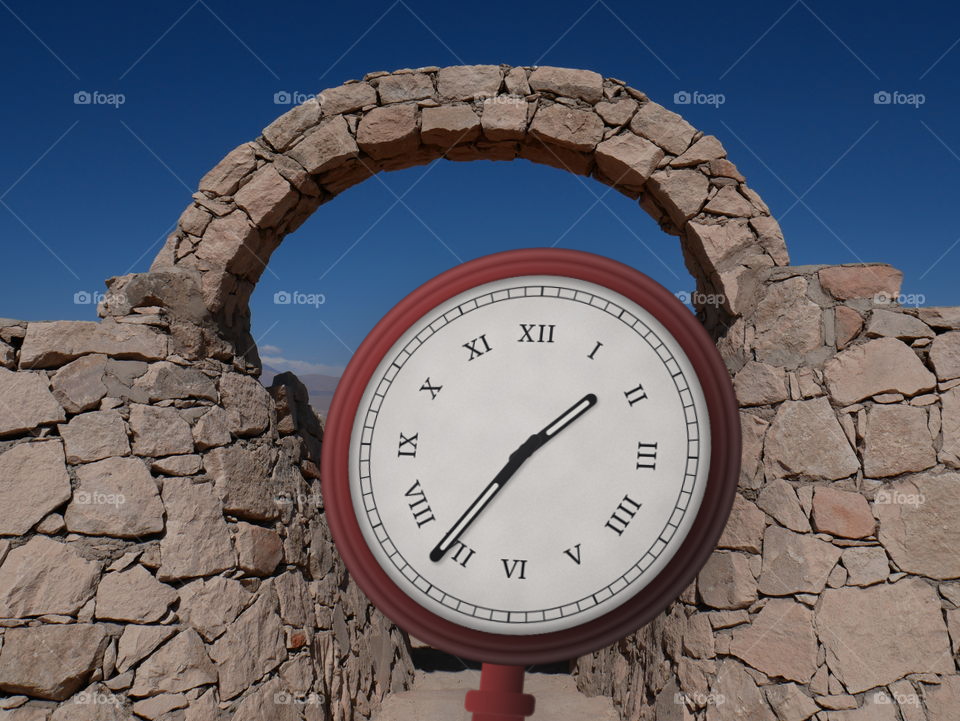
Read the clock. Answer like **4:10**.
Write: **1:36**
